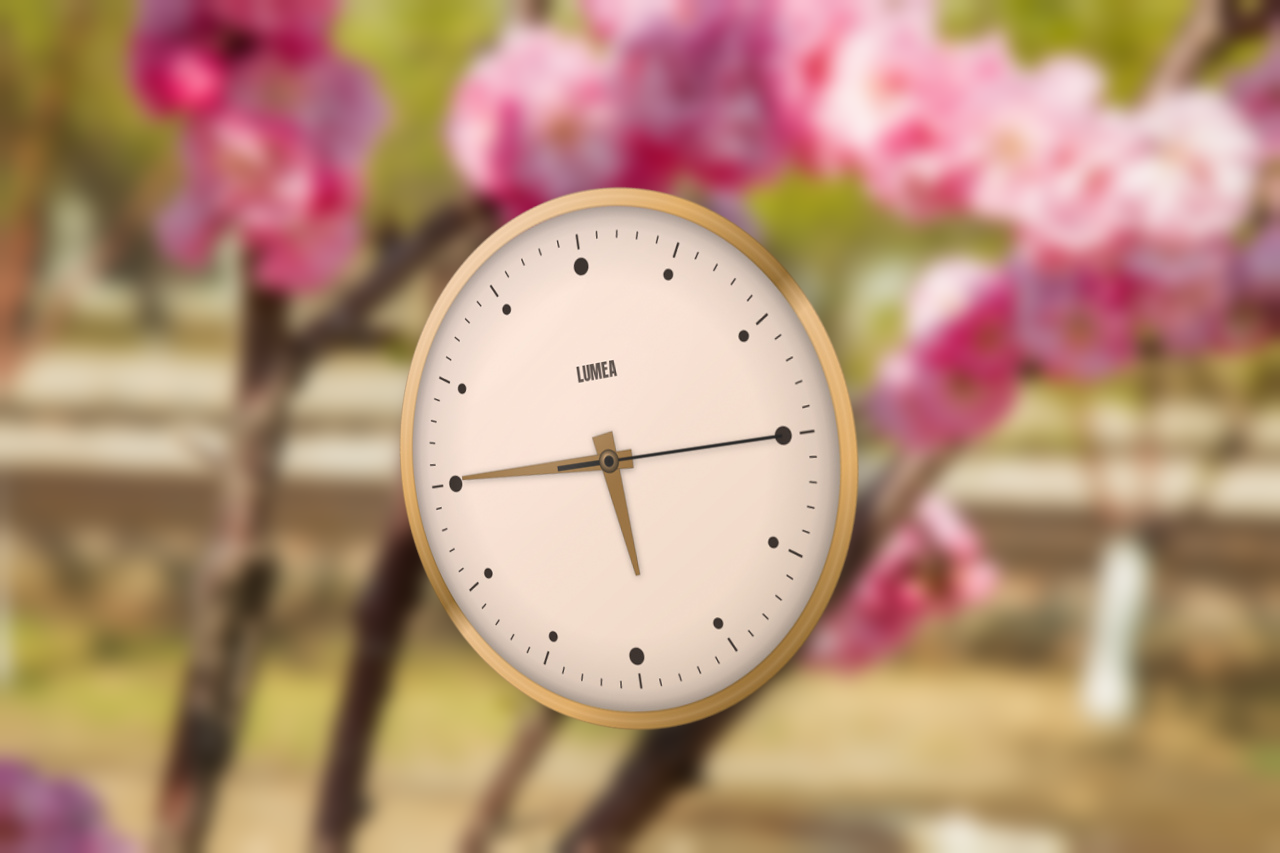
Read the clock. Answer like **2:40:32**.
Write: **5:45:15**
